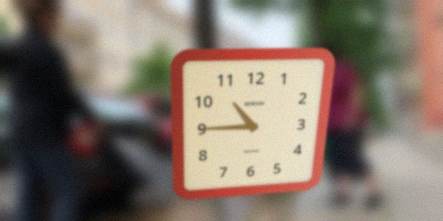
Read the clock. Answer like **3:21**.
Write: **10:45**
